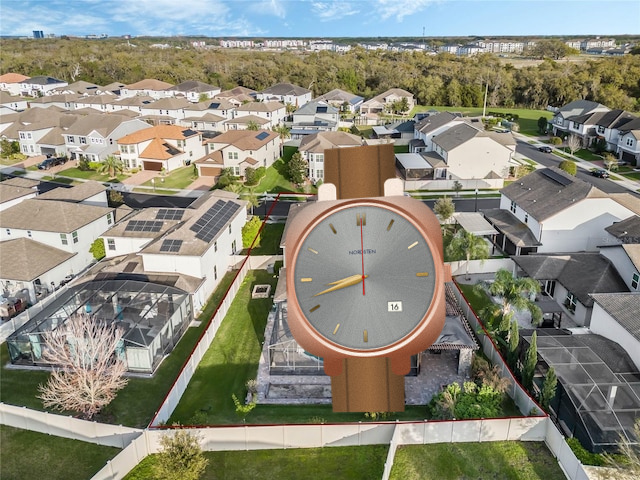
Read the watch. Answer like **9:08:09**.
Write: **8:42:00**
